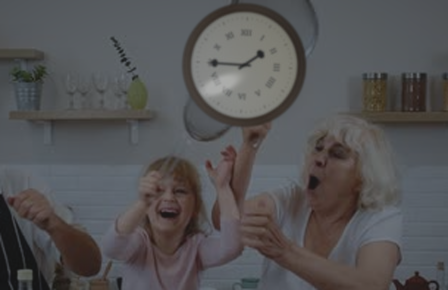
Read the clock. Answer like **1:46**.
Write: **1:45**
